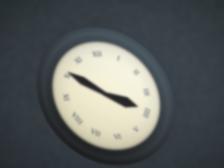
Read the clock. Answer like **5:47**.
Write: **3:51**
